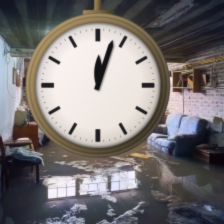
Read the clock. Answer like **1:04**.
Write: **12:03**
